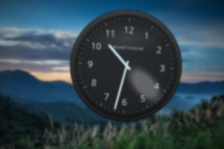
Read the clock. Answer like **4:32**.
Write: **10:32**
